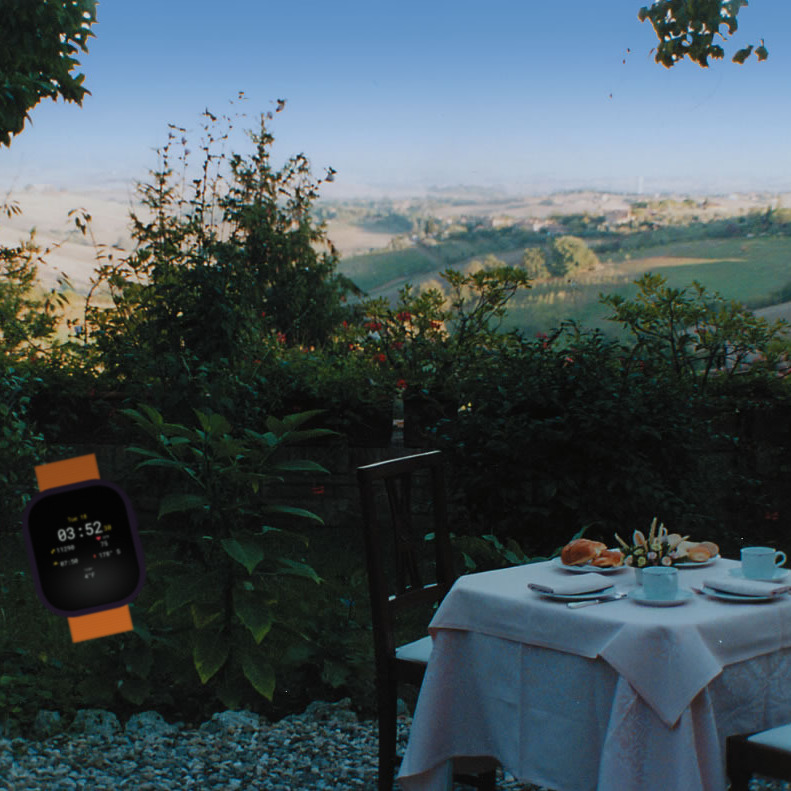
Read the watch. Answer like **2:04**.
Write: **3:52**
